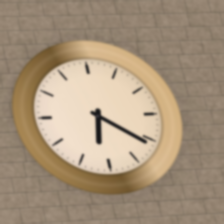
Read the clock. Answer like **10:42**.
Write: **6:21**
